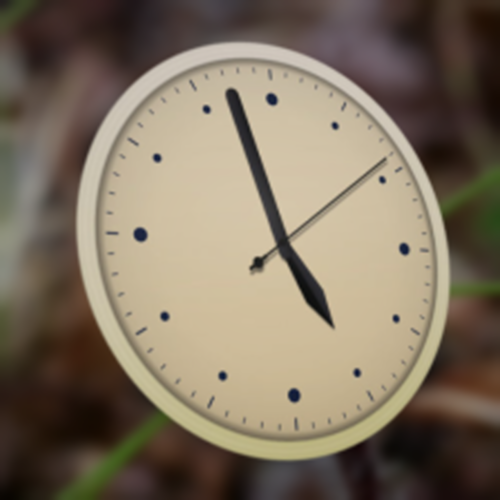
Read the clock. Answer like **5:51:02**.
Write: **4:57:09**
